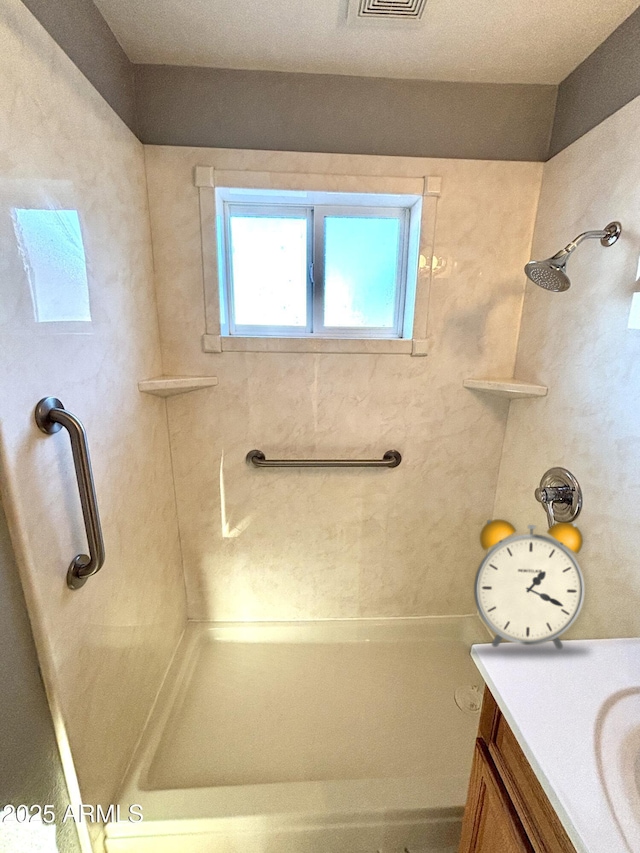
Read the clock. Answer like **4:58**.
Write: **1:19**
